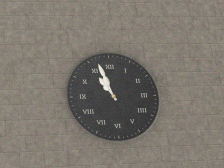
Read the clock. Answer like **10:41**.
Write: **10:57**
